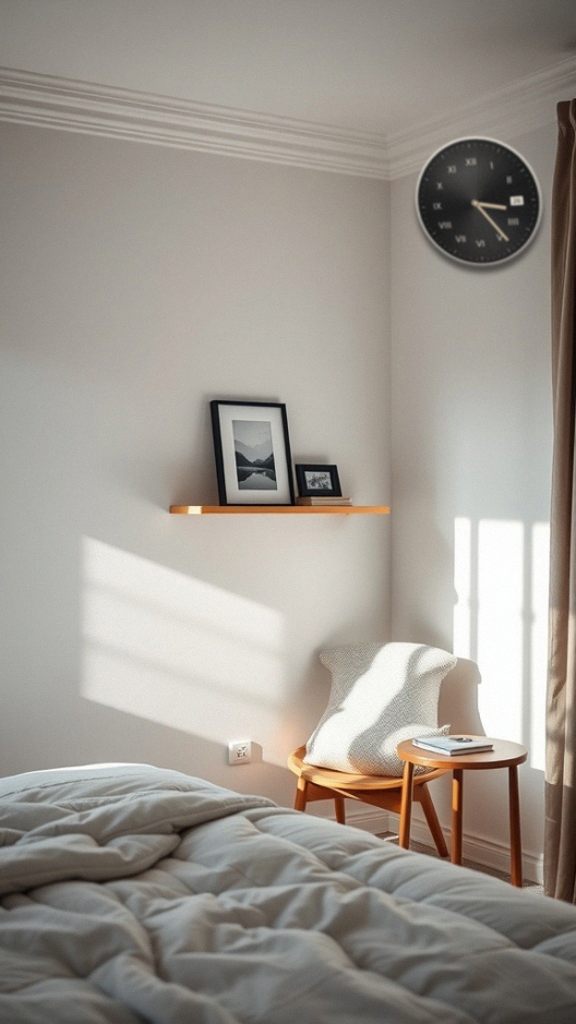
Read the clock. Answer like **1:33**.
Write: **3:24**
